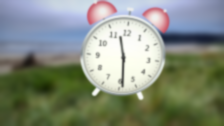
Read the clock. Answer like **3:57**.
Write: **11:29**
